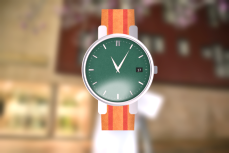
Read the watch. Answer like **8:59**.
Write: **11:05**
